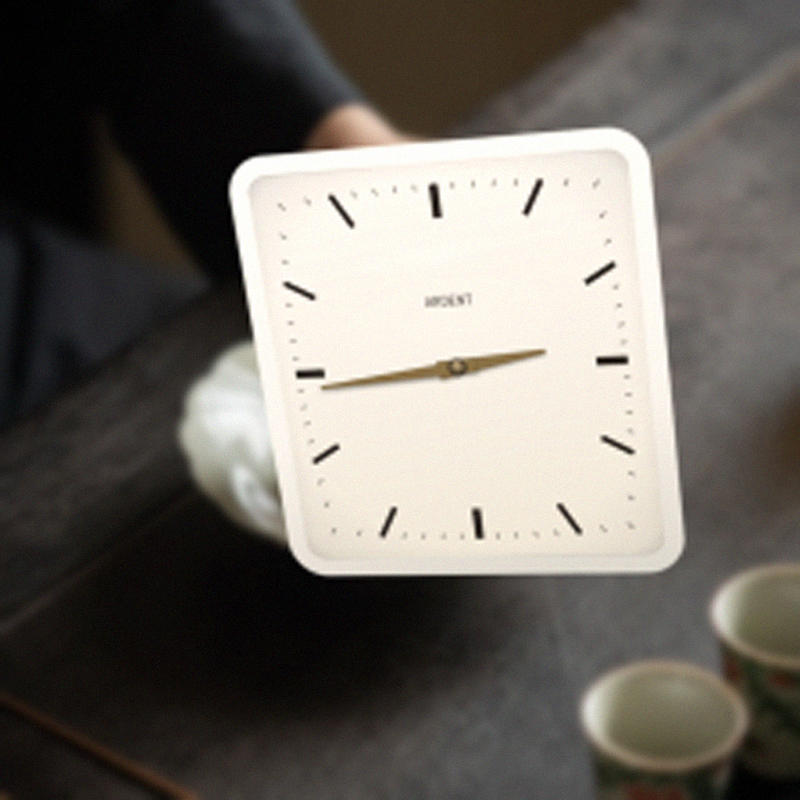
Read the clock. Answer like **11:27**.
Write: **2:44**
